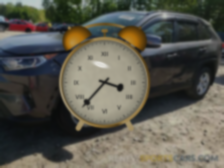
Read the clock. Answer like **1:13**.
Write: **3:37**
